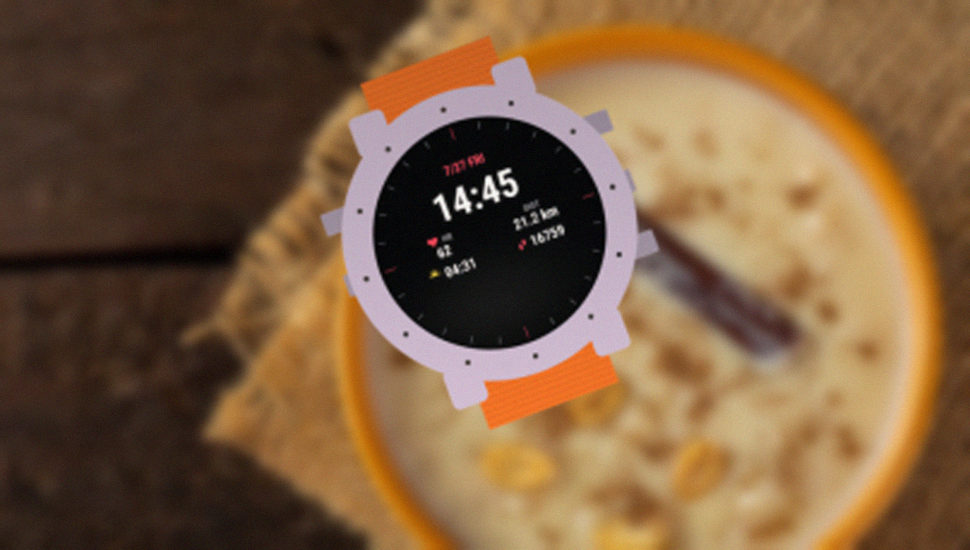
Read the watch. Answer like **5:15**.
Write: **14:45**
